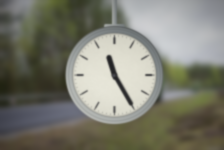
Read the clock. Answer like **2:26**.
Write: **11:25**
